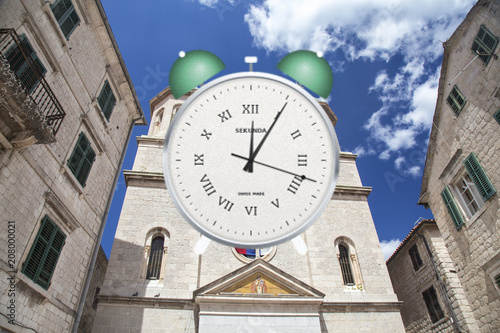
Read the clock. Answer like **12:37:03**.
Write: **12:05:18**
